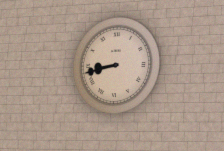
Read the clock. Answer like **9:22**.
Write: **8:43**
